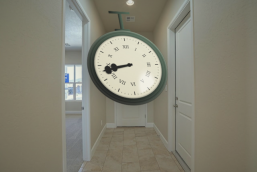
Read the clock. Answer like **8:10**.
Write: **8:43**
